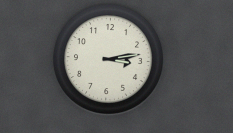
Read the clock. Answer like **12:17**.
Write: **3:13**
